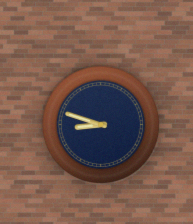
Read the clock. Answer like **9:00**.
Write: **8:48**
